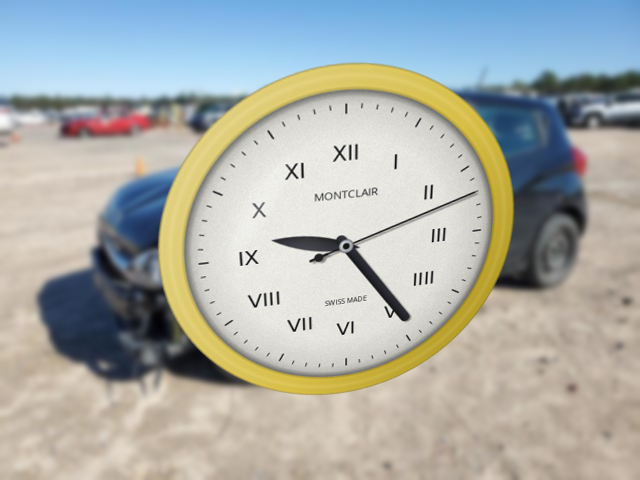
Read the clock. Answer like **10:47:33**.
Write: **9:24:12**
